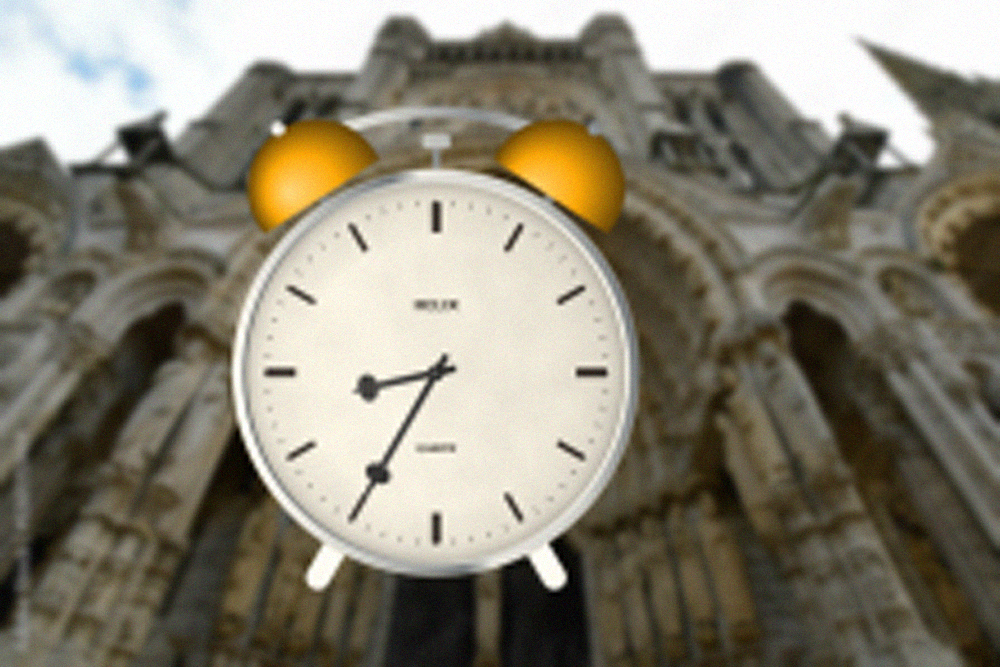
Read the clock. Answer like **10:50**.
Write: **8:35**
